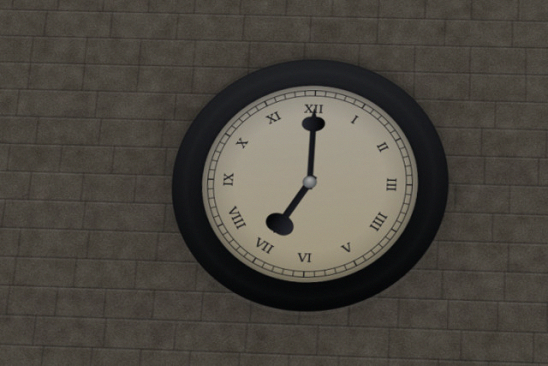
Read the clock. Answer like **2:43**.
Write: **7:00**
